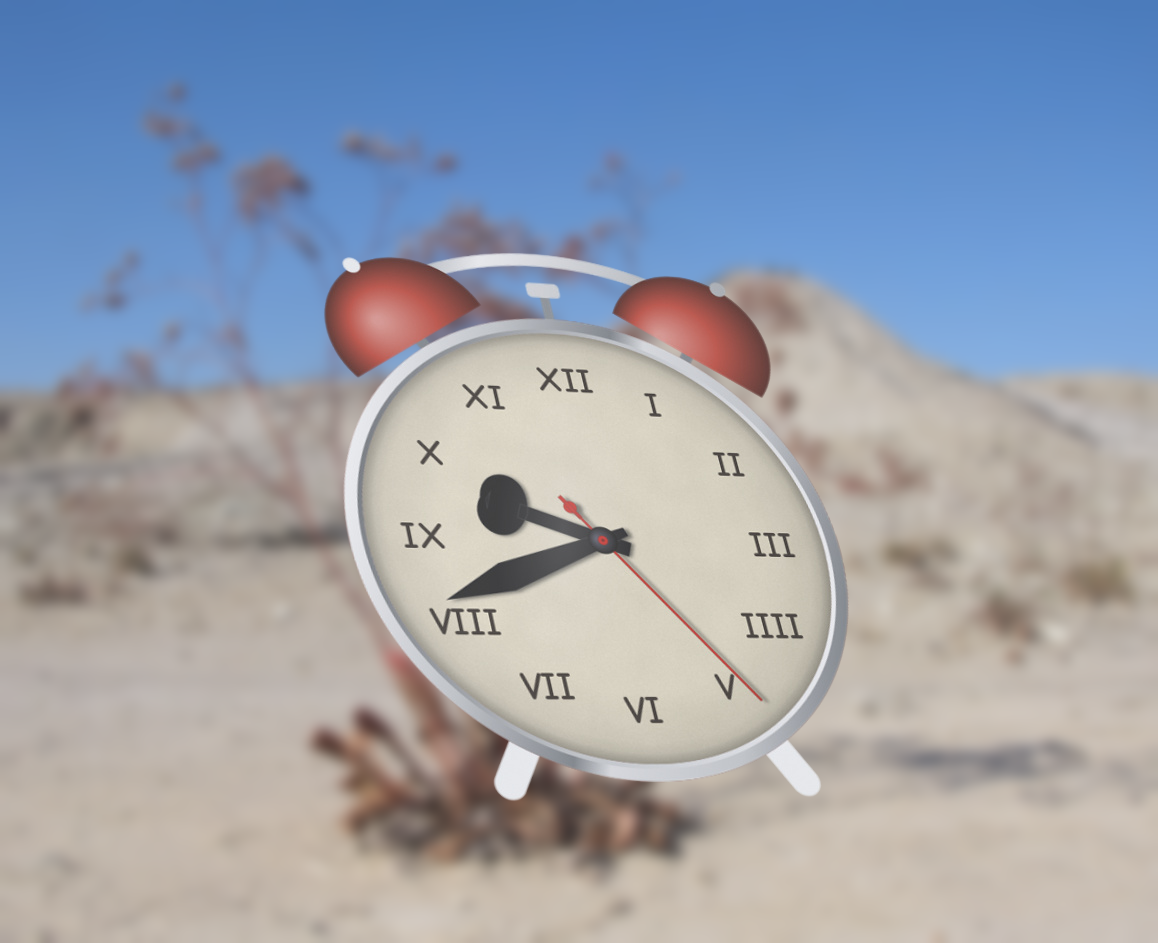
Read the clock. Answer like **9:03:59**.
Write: **9:41:24**
